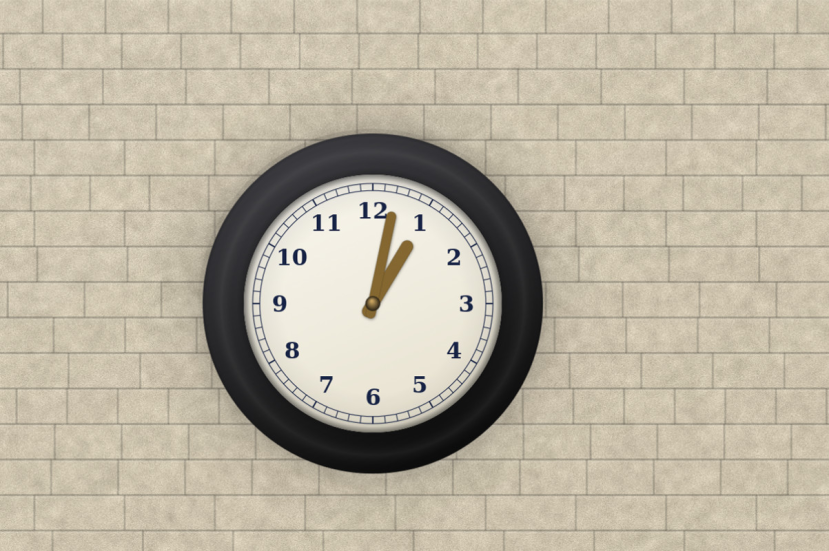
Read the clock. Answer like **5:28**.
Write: **1:02**
